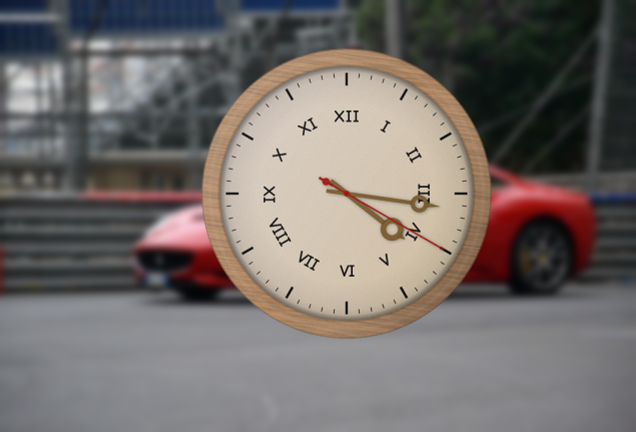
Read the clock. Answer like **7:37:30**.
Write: **4:16:20**
